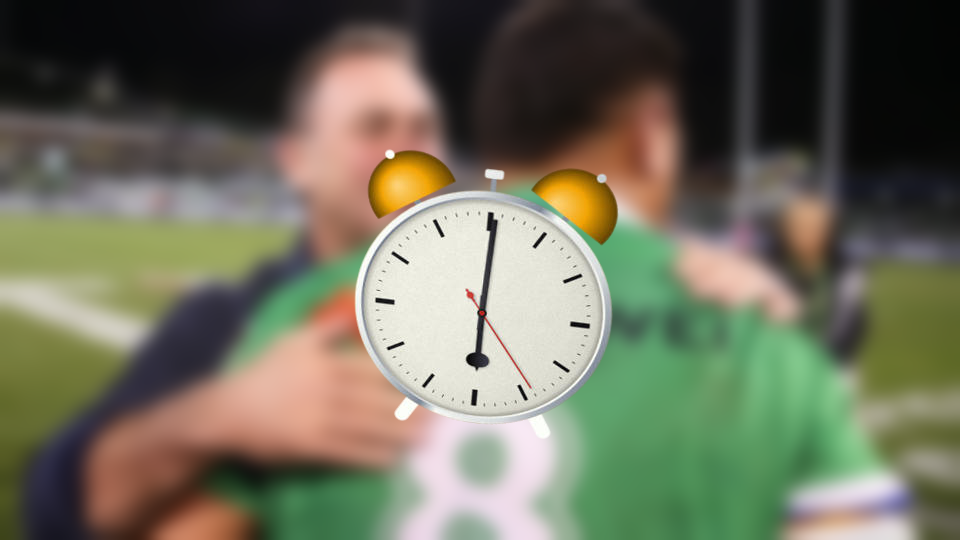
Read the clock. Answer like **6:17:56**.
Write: **6:00:24**
